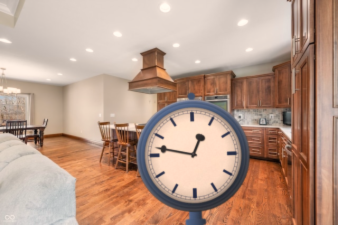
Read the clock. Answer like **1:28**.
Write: **12:47**
